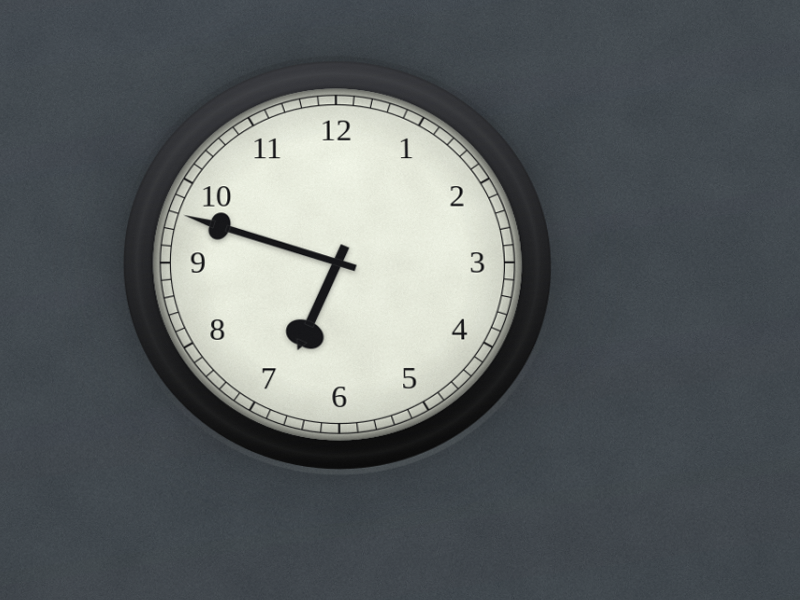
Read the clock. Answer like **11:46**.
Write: **6:48**
